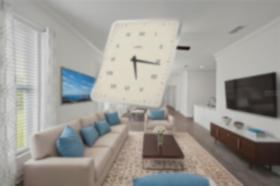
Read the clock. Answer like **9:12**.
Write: **5:16**
